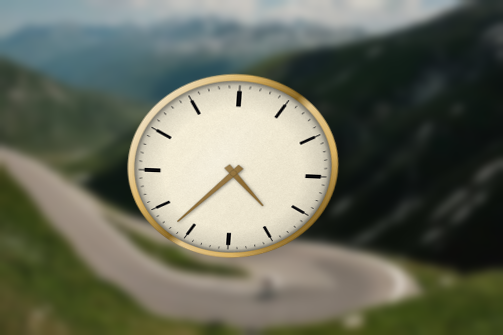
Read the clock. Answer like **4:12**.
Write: **4:37**
